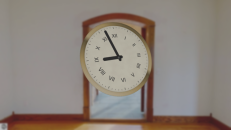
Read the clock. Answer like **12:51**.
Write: **8:57**
